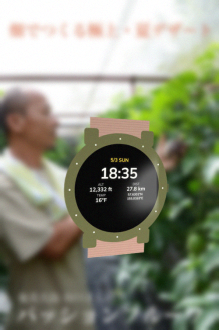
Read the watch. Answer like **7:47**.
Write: **18:35**
